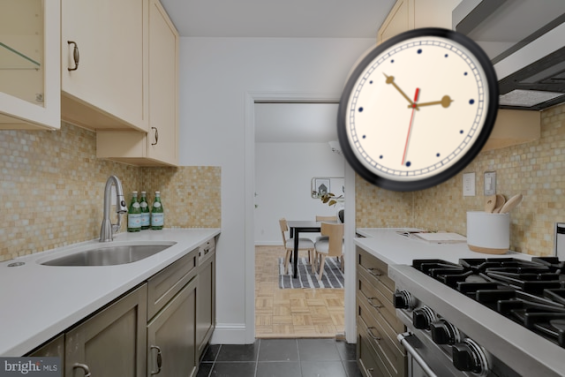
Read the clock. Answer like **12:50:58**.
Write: **2:52:31**
